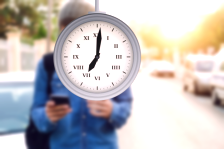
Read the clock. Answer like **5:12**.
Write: **7:01**
